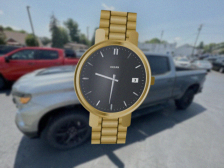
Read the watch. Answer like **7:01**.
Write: **9:31**
